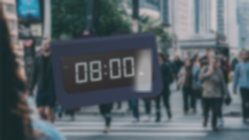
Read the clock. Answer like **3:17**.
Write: **8:00**
